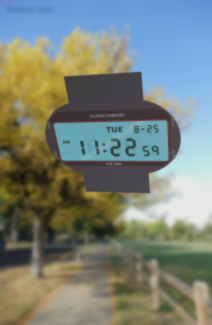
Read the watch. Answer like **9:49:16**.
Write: **11:22:59**
